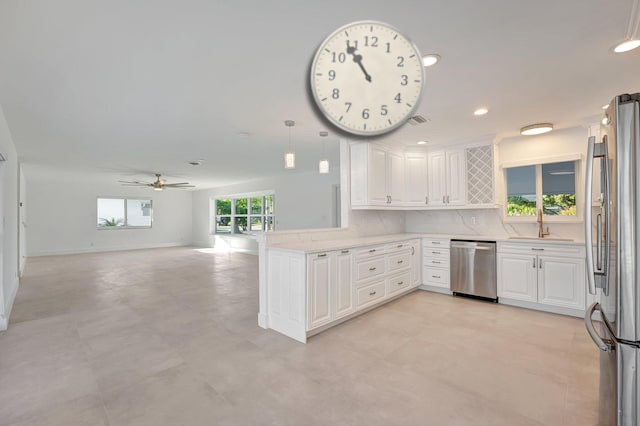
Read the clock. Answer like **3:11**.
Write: **10:54**
